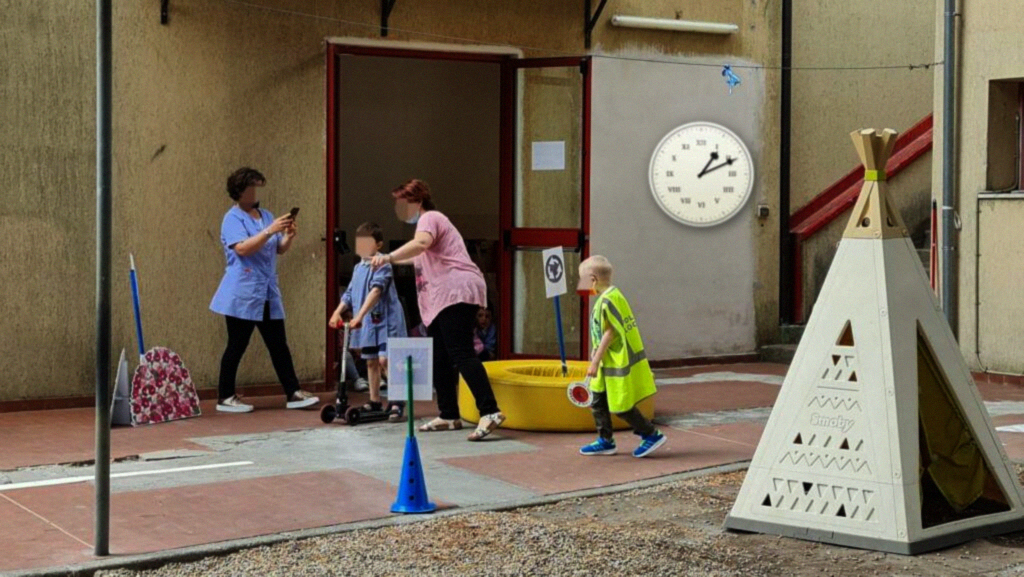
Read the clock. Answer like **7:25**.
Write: **1:11**
